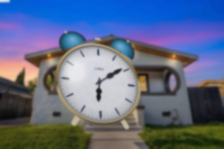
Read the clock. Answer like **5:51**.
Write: **6:09**
